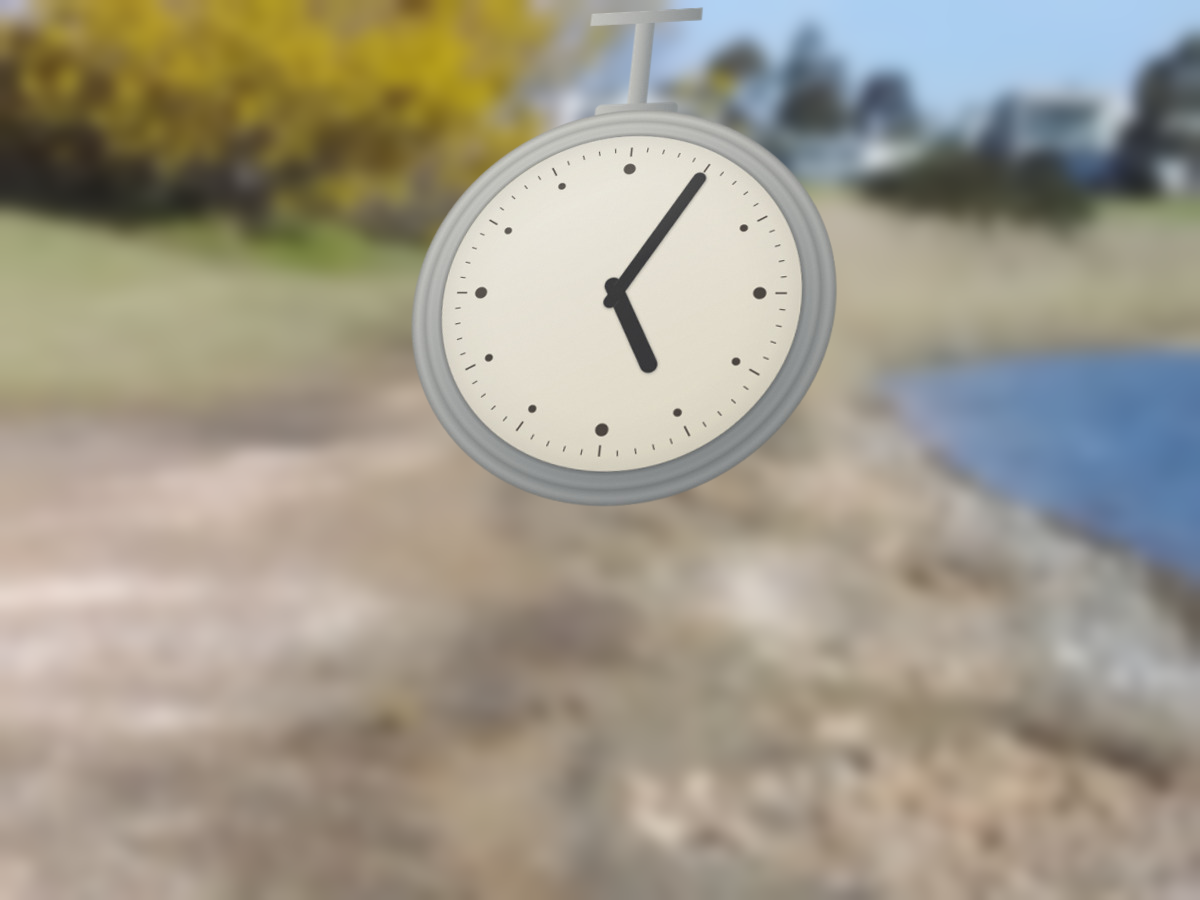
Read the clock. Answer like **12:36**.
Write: **5:05**
